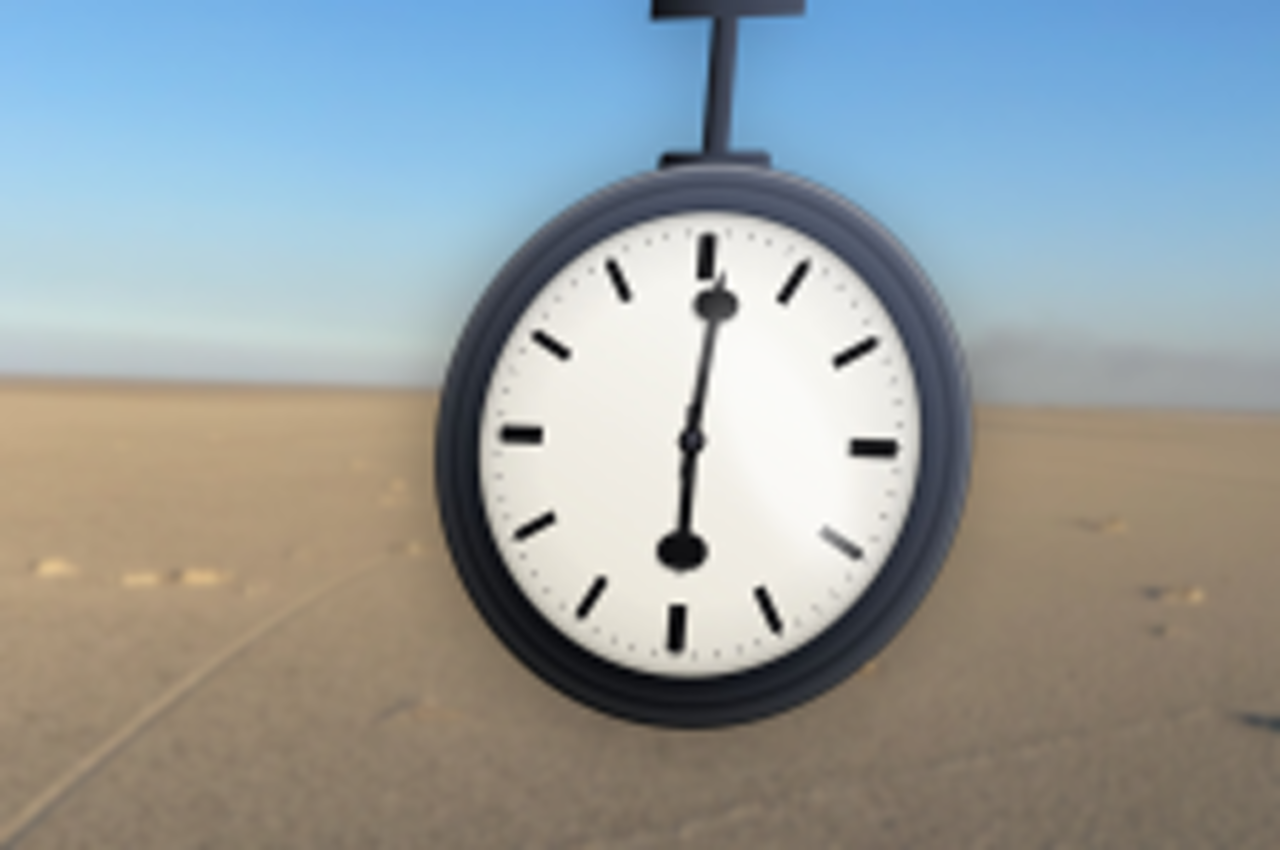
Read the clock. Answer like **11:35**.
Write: **6:01**
